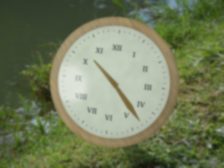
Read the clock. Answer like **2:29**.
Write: **10:23**
